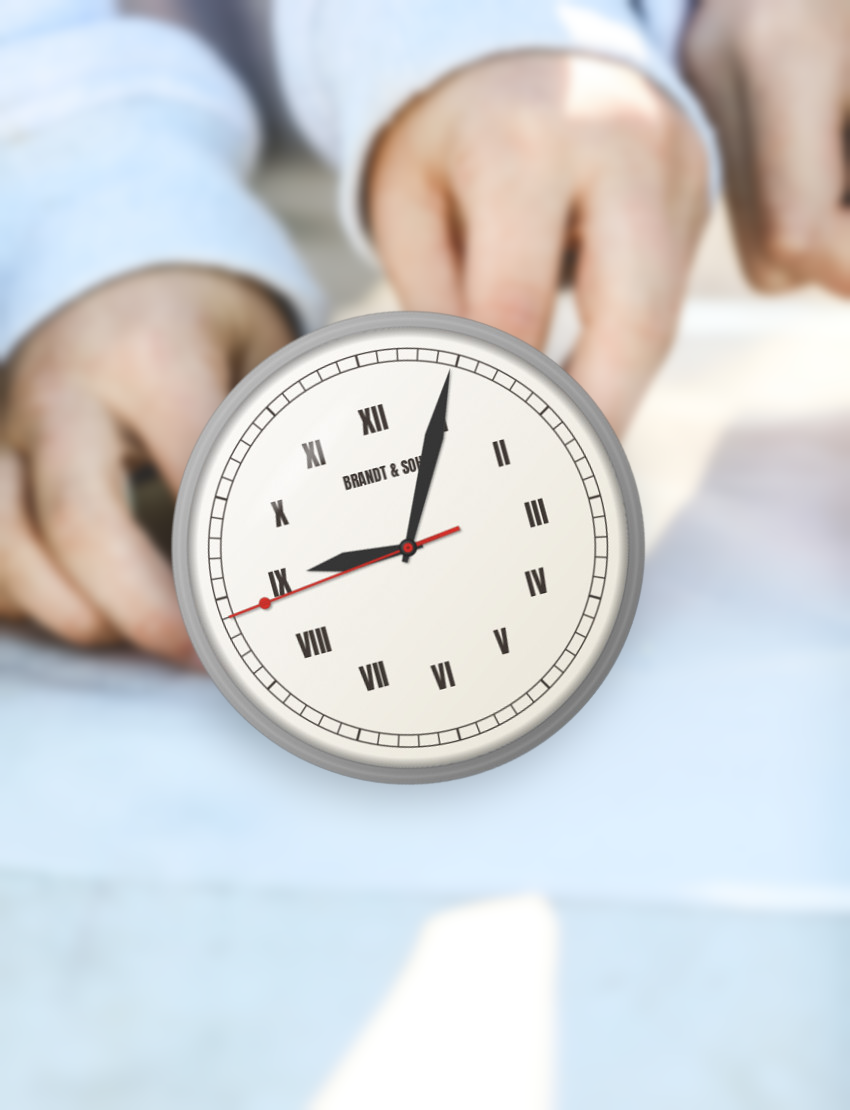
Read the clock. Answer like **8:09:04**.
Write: **9:04:44**
